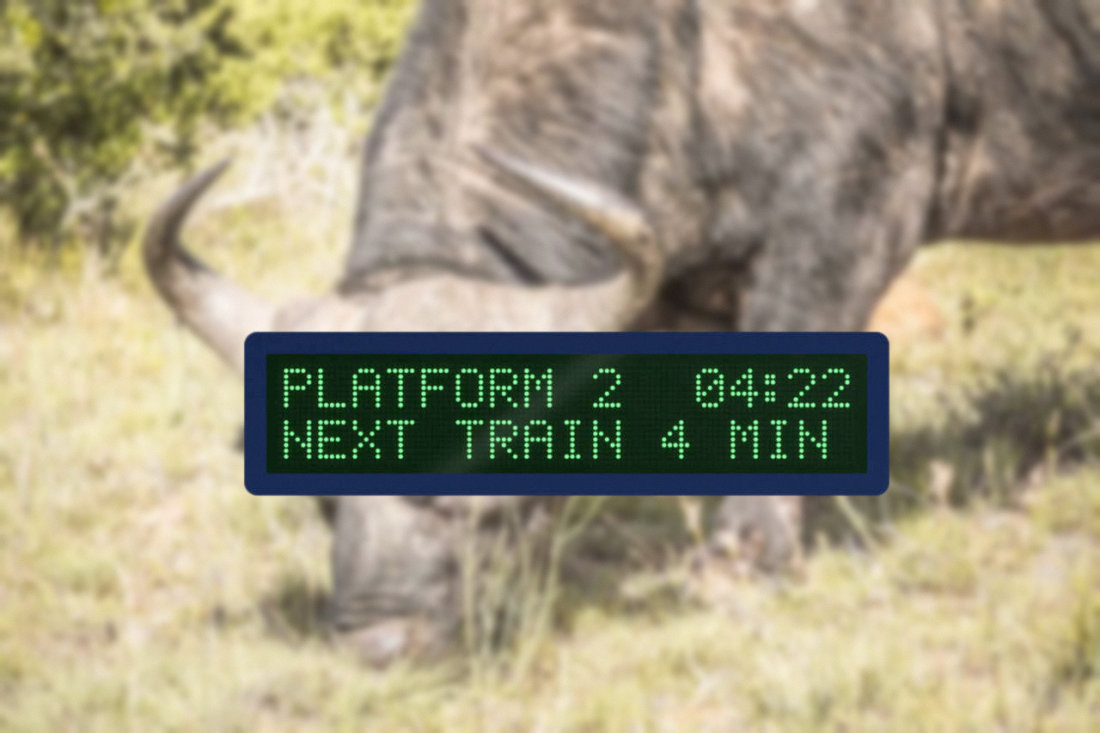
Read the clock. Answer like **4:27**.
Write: **4:22**
